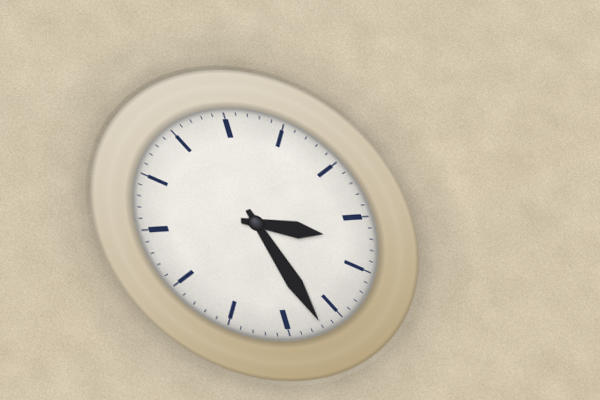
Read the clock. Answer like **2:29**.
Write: **3:27**
